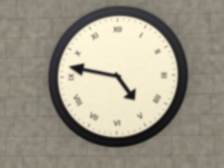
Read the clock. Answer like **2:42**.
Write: **4:47**
